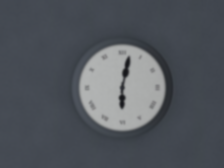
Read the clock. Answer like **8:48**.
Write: **6:02**
